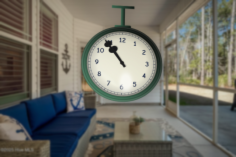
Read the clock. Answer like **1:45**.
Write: **10:54**
